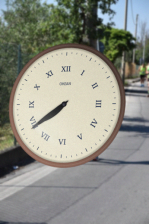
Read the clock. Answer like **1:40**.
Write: **7:39**
